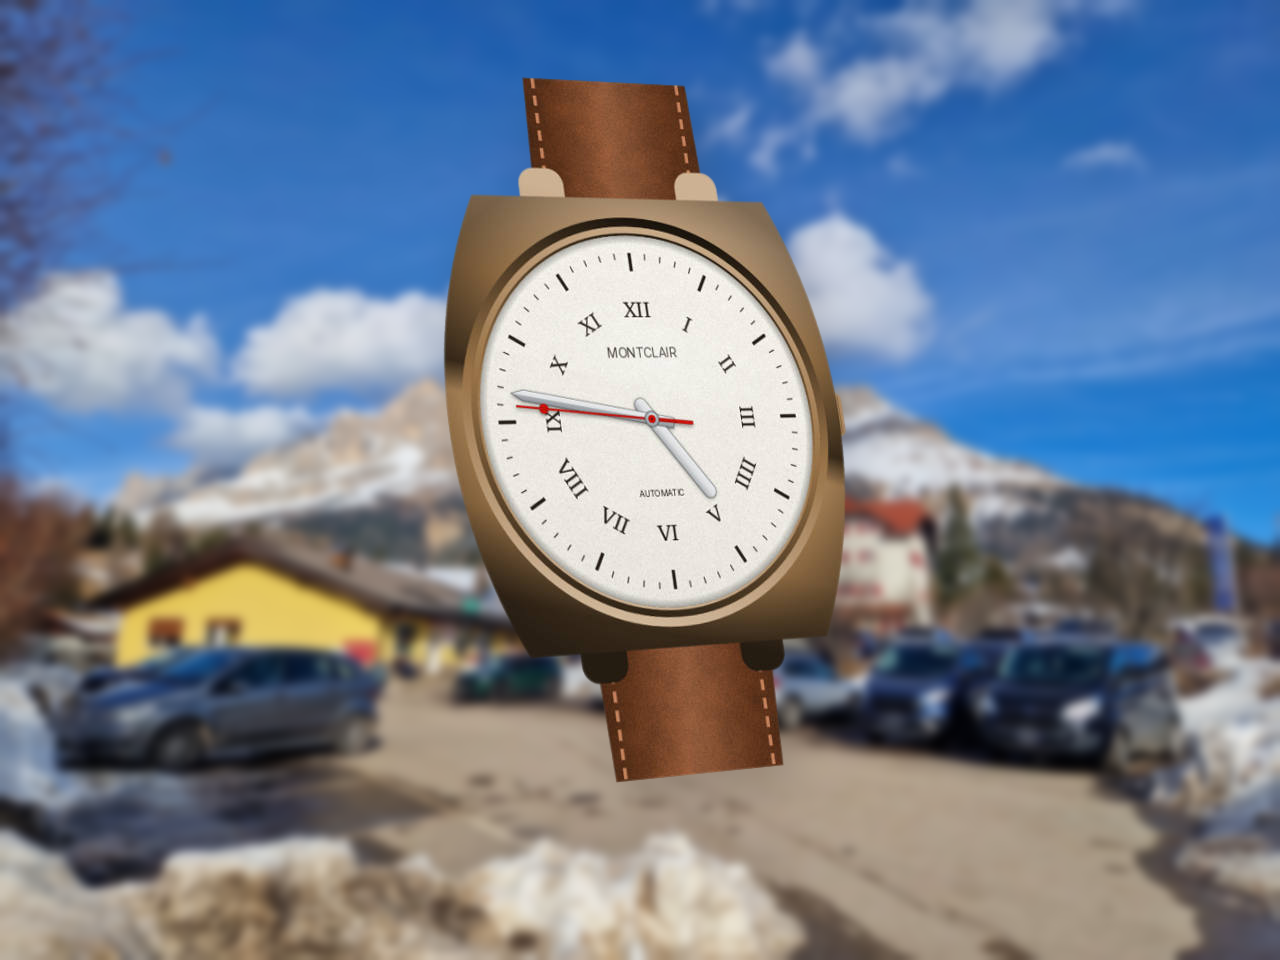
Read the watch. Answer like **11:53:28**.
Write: **4:46:46**
